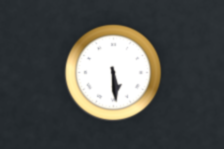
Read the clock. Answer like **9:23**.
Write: **5:29**
